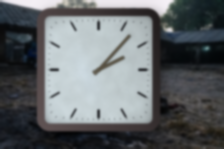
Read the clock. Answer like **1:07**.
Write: **2:07**
